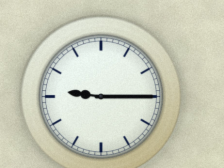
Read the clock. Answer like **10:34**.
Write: **9:15**
